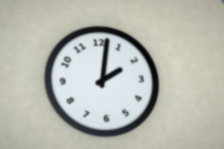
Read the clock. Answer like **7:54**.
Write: **2:02**
